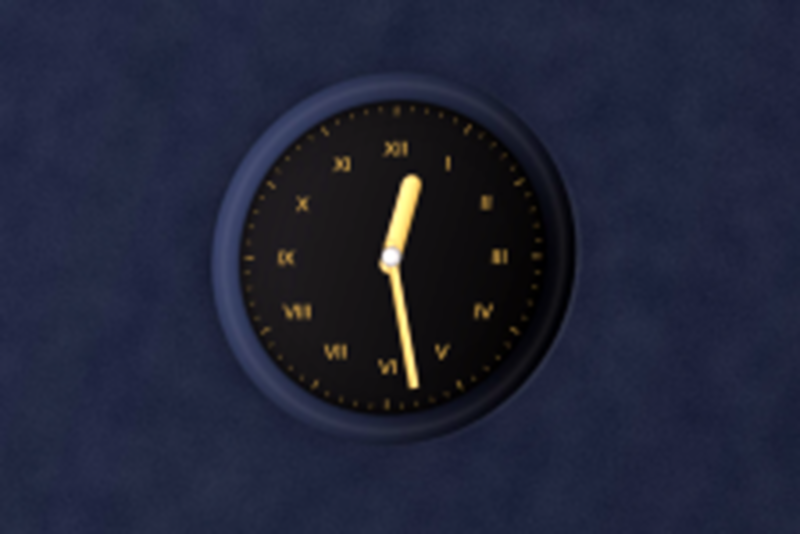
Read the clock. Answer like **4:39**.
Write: **12:28**
